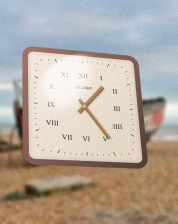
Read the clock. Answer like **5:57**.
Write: **1:24**
